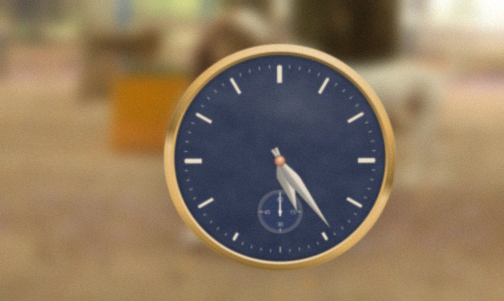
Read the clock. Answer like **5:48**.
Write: **5:24**
